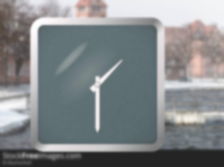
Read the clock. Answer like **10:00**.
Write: **1:30**
